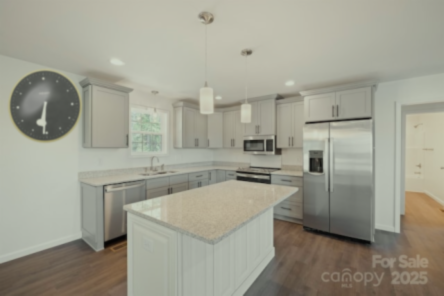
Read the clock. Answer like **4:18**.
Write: **6:31**
